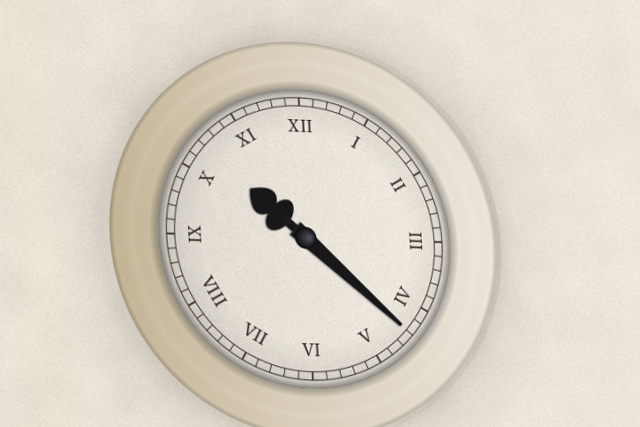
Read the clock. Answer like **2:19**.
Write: **10:22**
